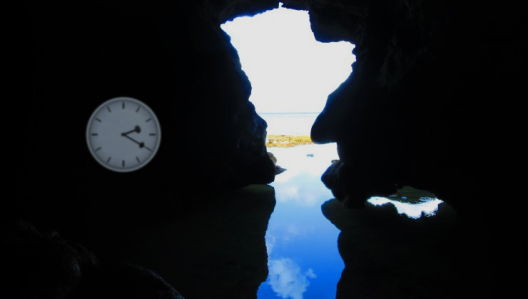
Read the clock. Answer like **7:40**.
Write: **2:20**
